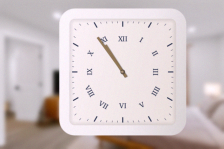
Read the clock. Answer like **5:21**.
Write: **10:54**
